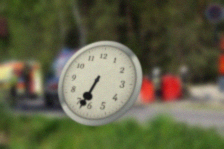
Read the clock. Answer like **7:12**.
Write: **6:33**
